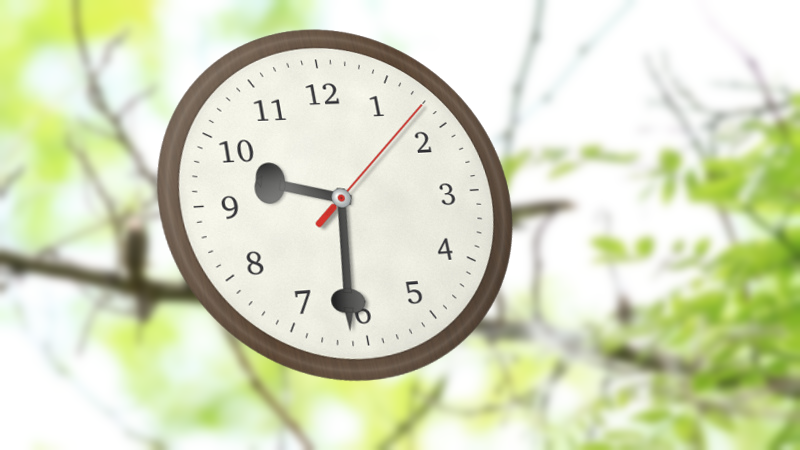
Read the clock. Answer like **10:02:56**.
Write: **9:31:08**
